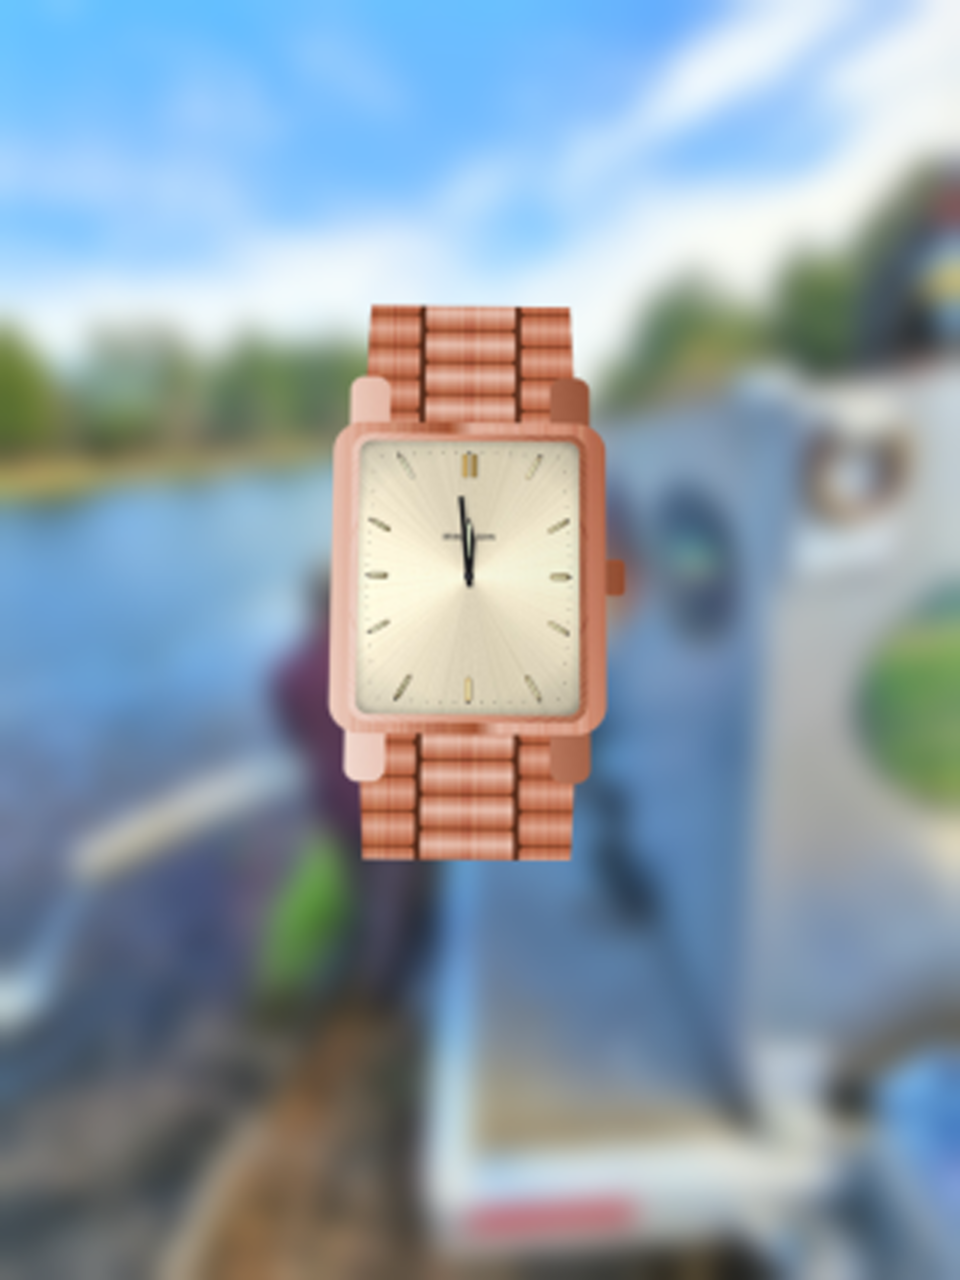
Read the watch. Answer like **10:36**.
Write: **11:59**
